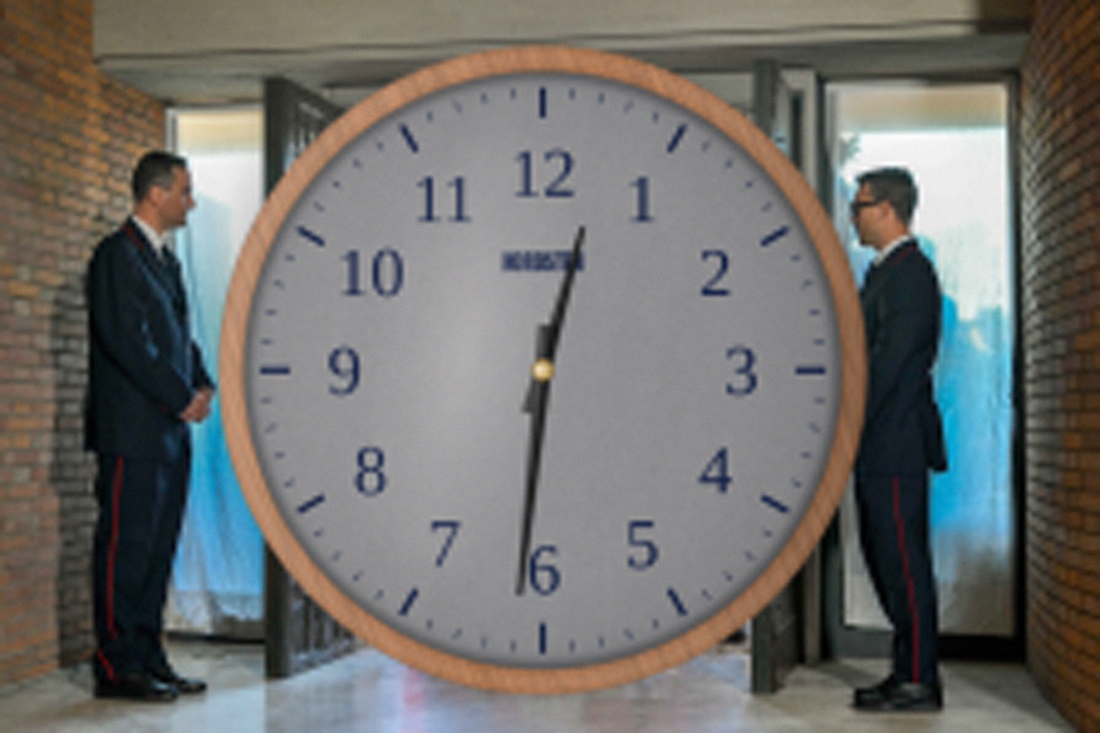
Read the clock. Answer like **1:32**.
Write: **12:31**
